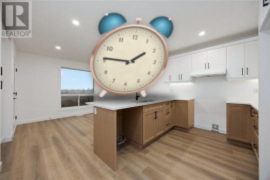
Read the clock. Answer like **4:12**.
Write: **1:46**
